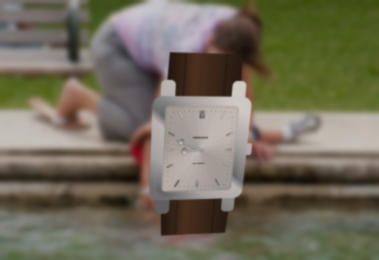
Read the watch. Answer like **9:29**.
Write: **8:49**
